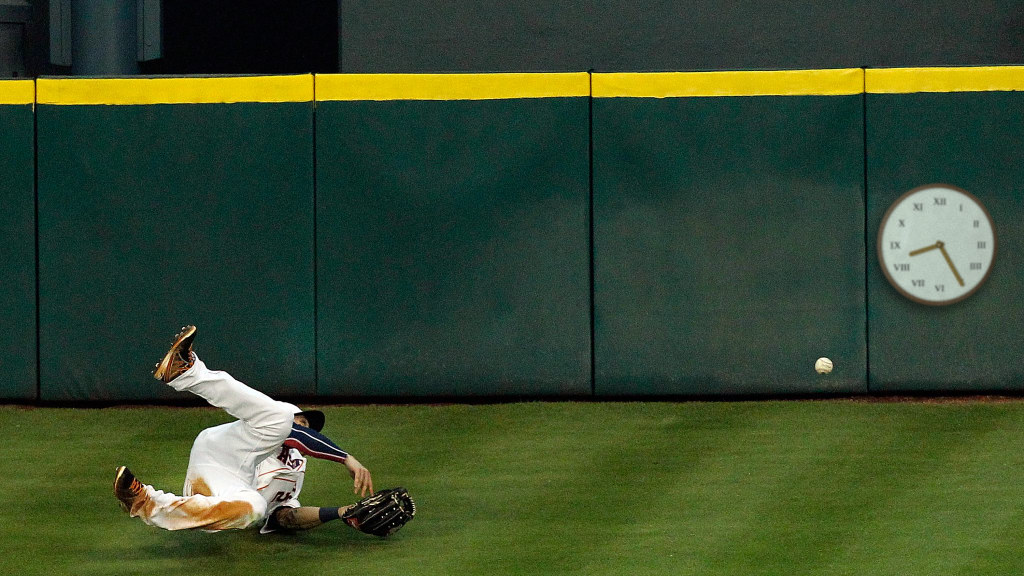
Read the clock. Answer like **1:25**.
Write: **8:25**
